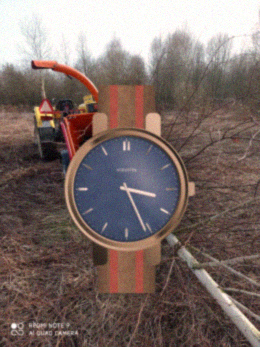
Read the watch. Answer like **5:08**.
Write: **3:26**
